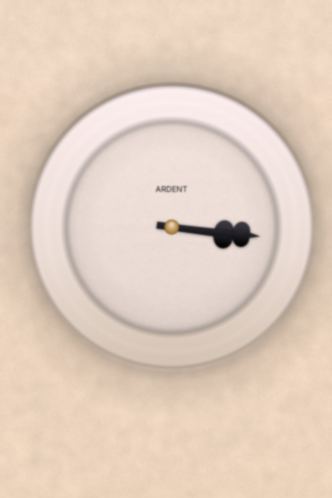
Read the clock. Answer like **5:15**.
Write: **3:16**
